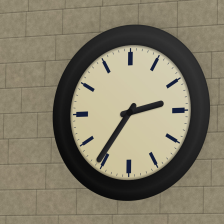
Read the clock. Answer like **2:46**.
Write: **2:36**
